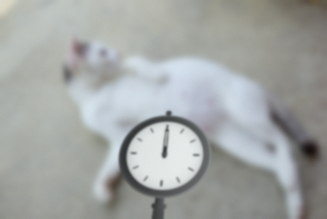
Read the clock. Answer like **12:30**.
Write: **12:00**
